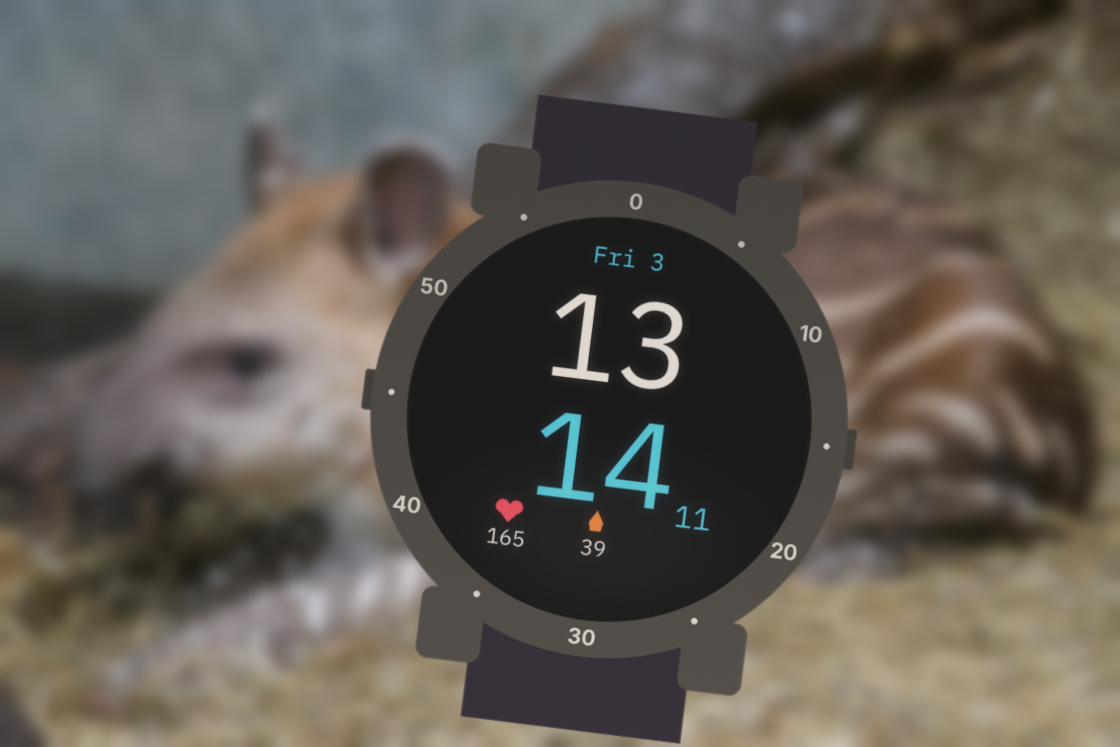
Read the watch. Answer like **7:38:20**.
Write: **13:14:11**
